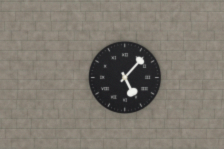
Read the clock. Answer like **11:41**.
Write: **5:07**
